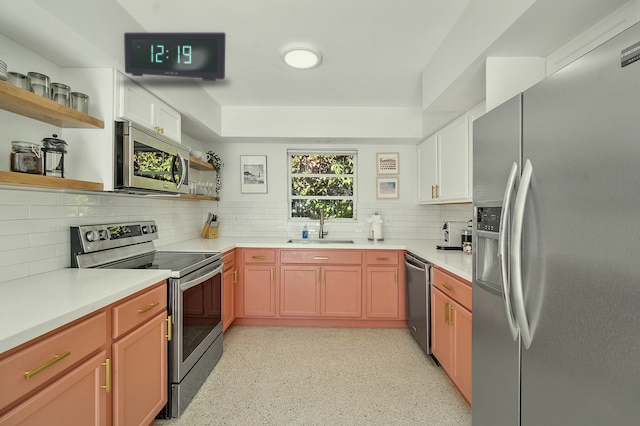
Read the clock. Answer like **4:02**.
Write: **12:19**
